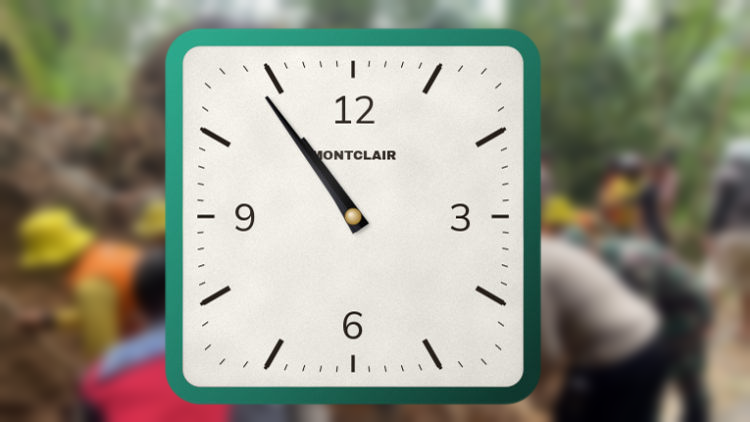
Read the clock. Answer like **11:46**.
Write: **10:54**
